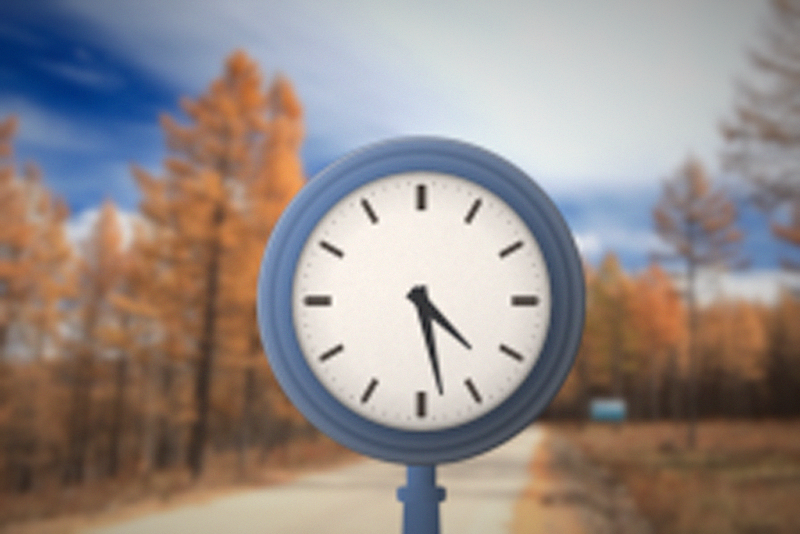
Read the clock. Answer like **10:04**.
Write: **4:28**
